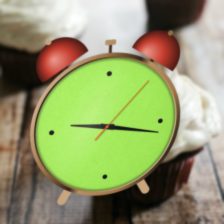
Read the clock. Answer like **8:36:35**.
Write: **9:17:07**
